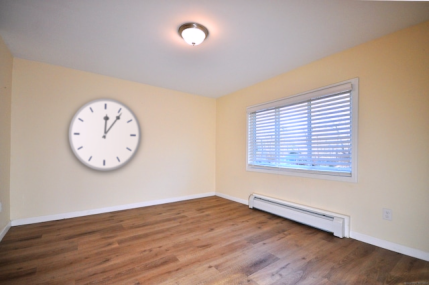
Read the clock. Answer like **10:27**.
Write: **12:06**
